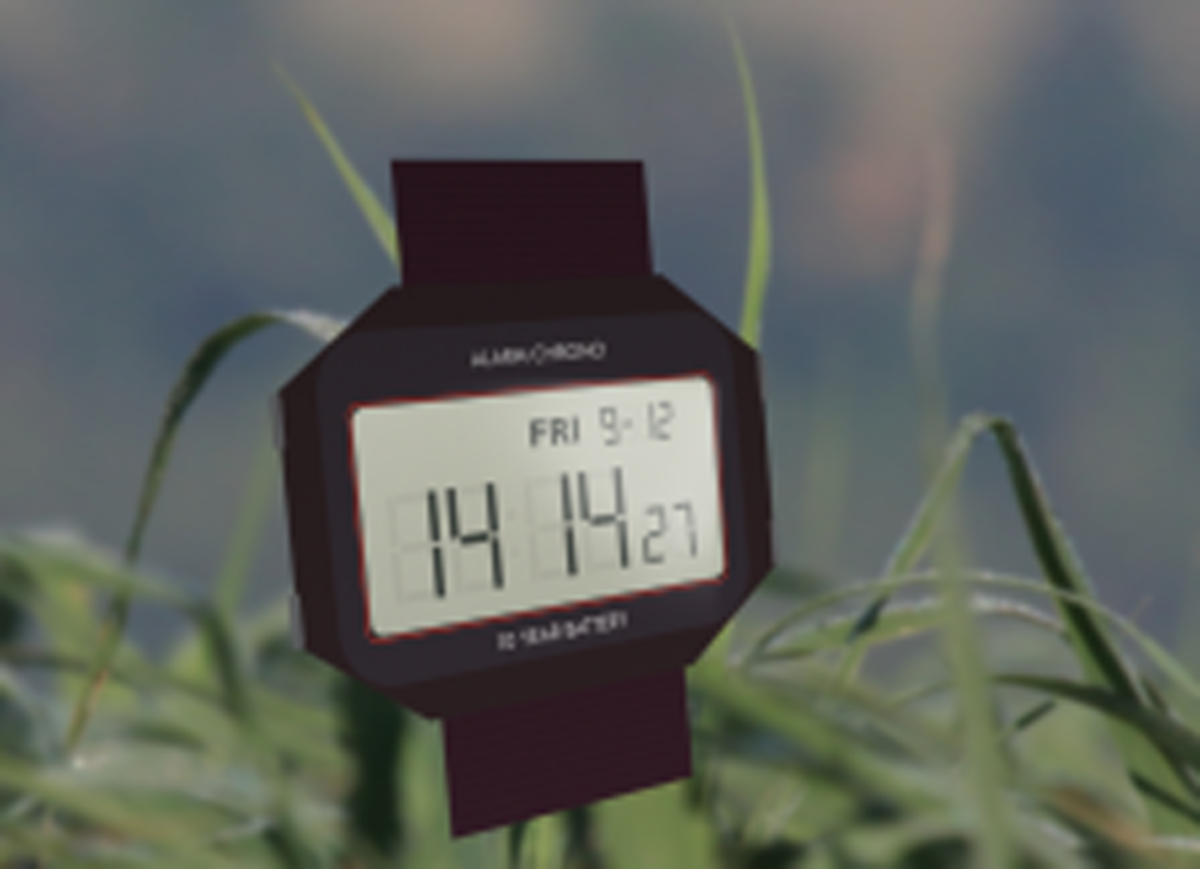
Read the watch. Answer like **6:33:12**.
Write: **14:14:27**
